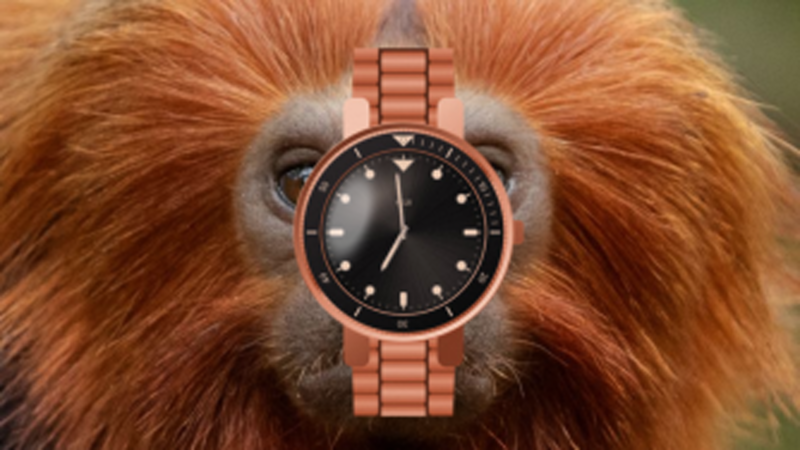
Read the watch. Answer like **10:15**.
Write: **6:59**
